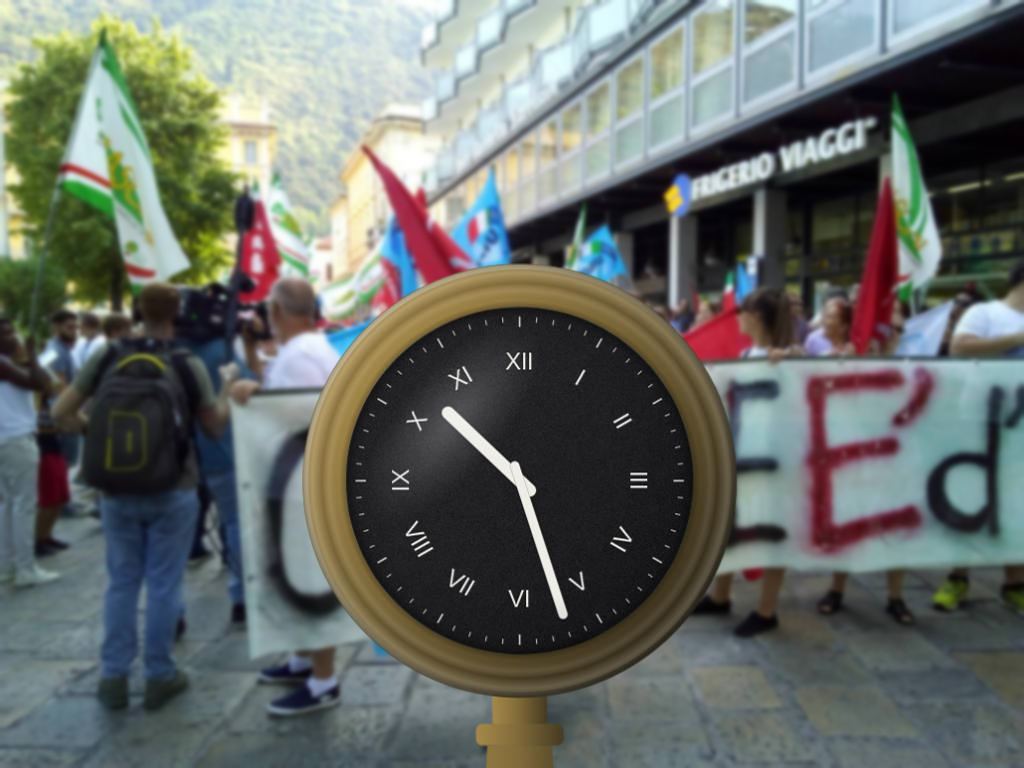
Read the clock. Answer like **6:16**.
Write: **10:27**
